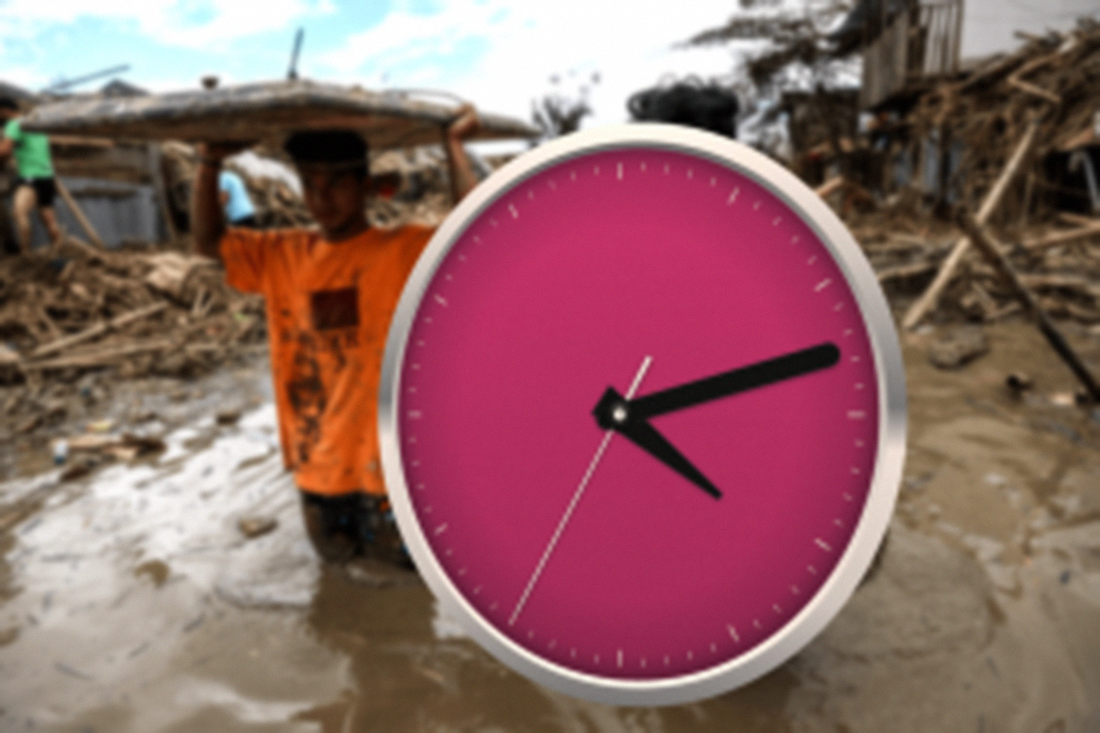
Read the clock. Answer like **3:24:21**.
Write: **4:12:35**
